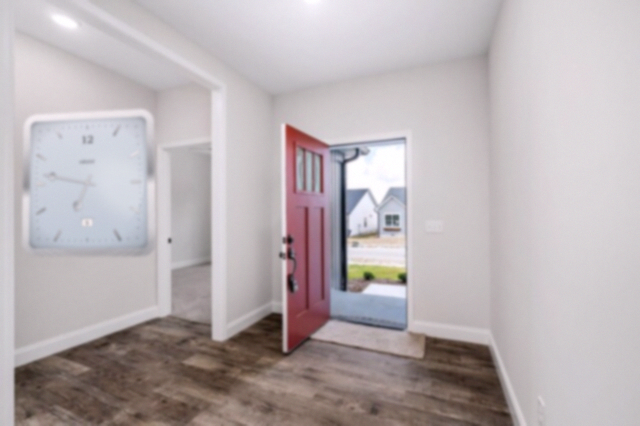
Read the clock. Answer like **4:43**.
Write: **6:47**
